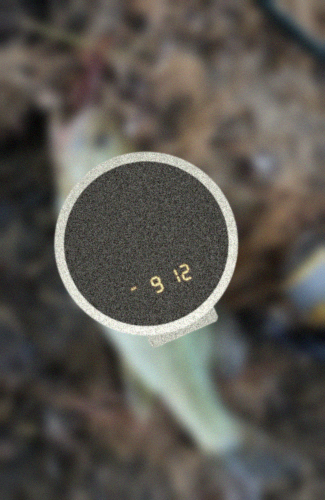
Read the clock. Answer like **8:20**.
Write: **9:12**
